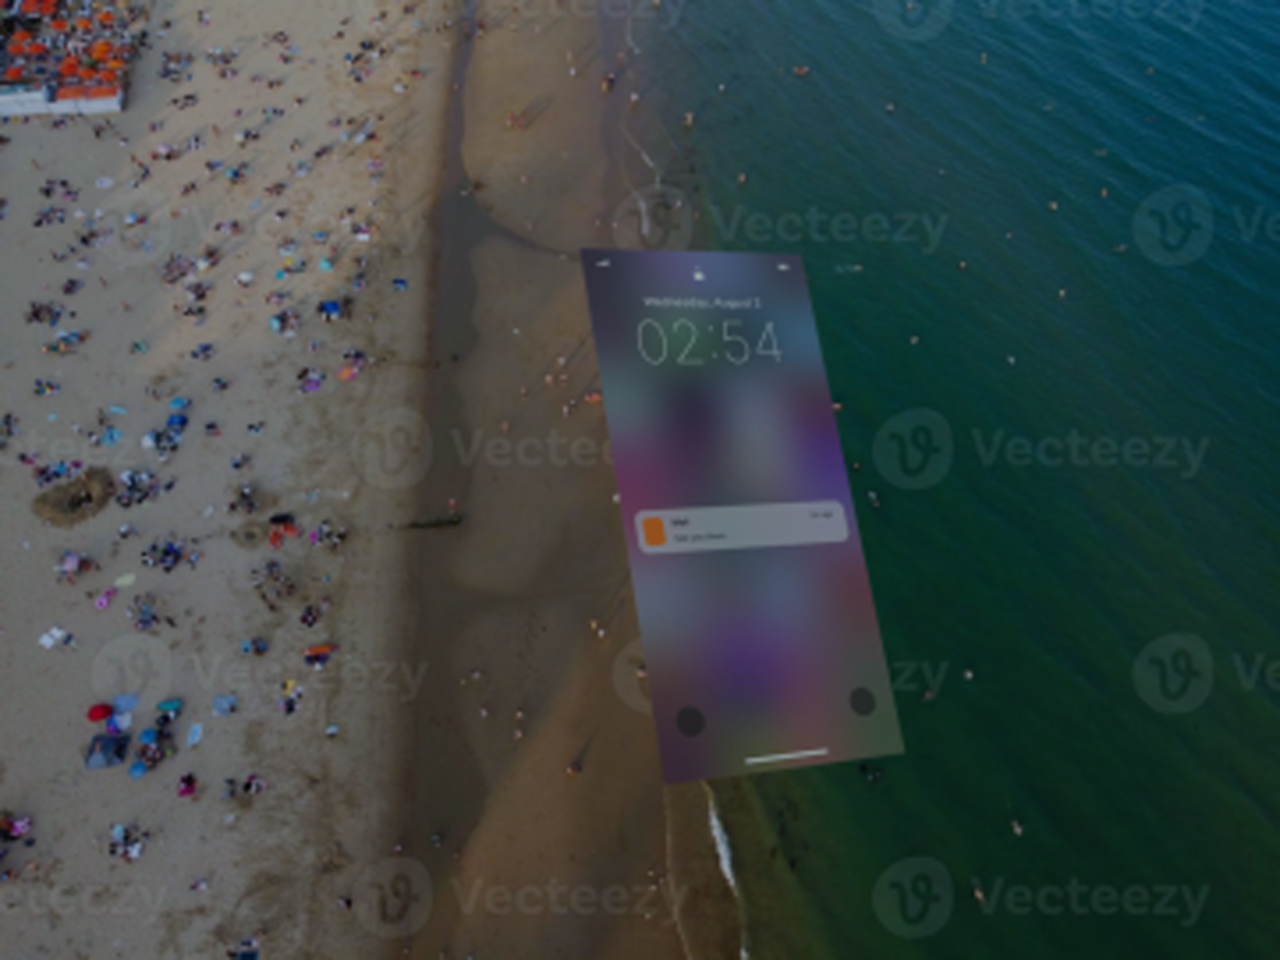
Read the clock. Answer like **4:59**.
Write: **2:54**
